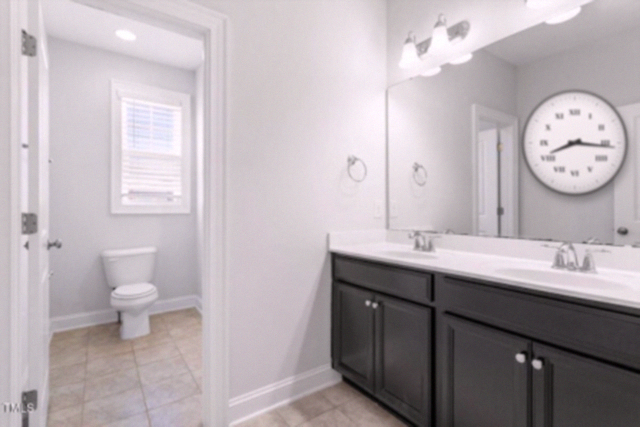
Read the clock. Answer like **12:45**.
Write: **8:16**
